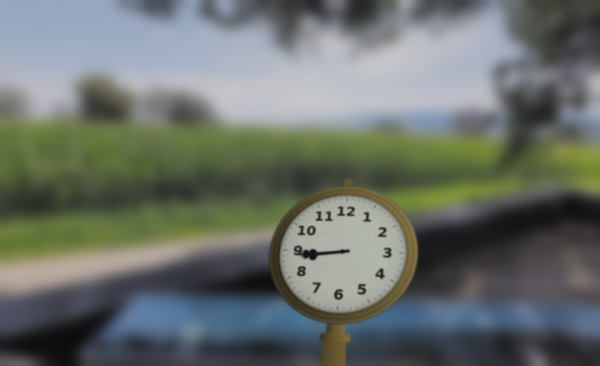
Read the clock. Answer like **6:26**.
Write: **8:44**
